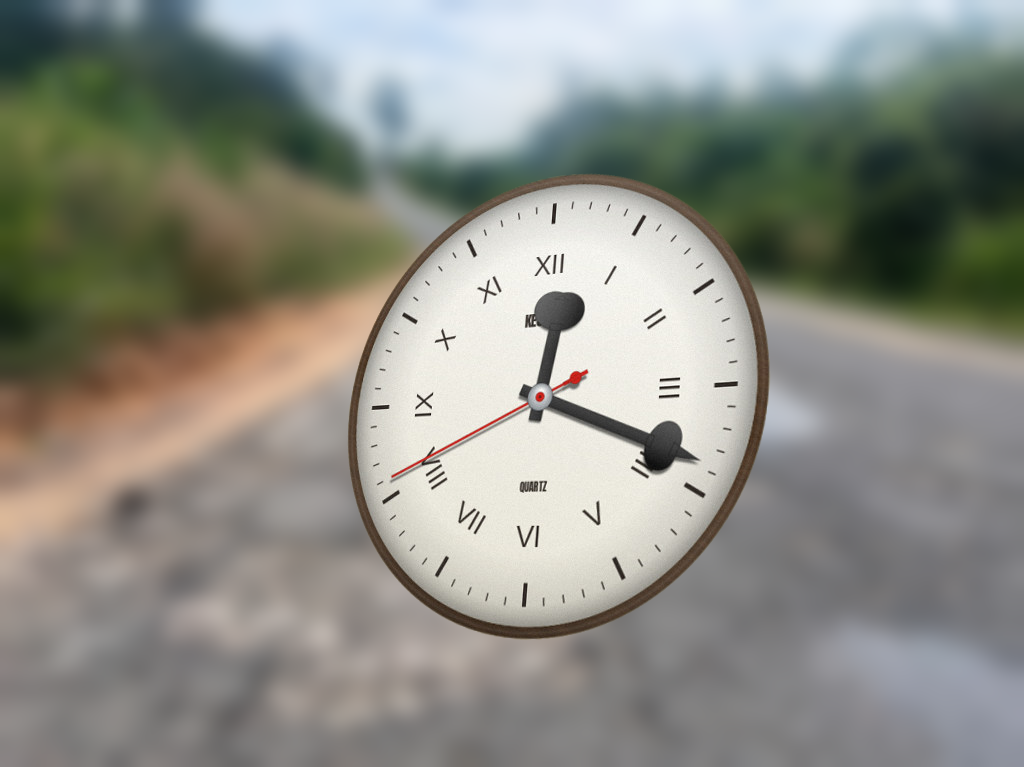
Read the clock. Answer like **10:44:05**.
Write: **12:18:41**
